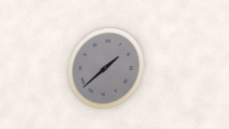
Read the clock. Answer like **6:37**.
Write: **1:38**
